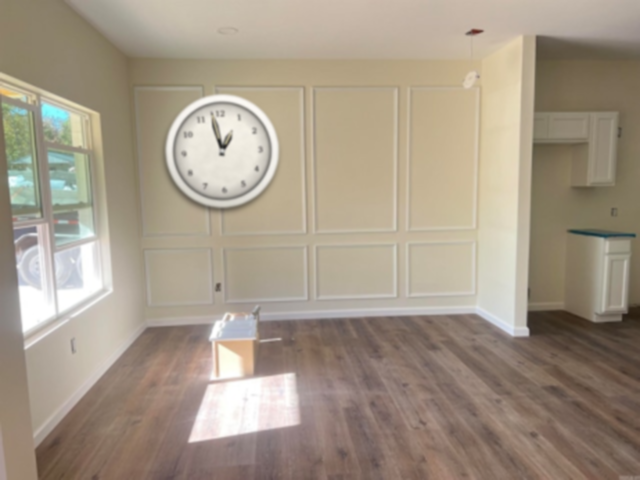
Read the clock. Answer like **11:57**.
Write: **12:58**
